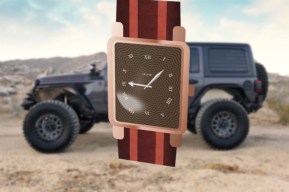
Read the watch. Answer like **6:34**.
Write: **9:07**
